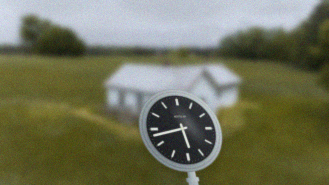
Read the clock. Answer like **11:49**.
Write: **5:43**
